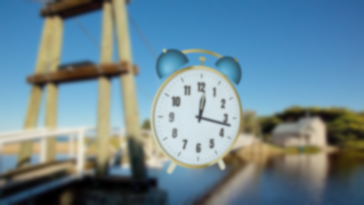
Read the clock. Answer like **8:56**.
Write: **12:17**
